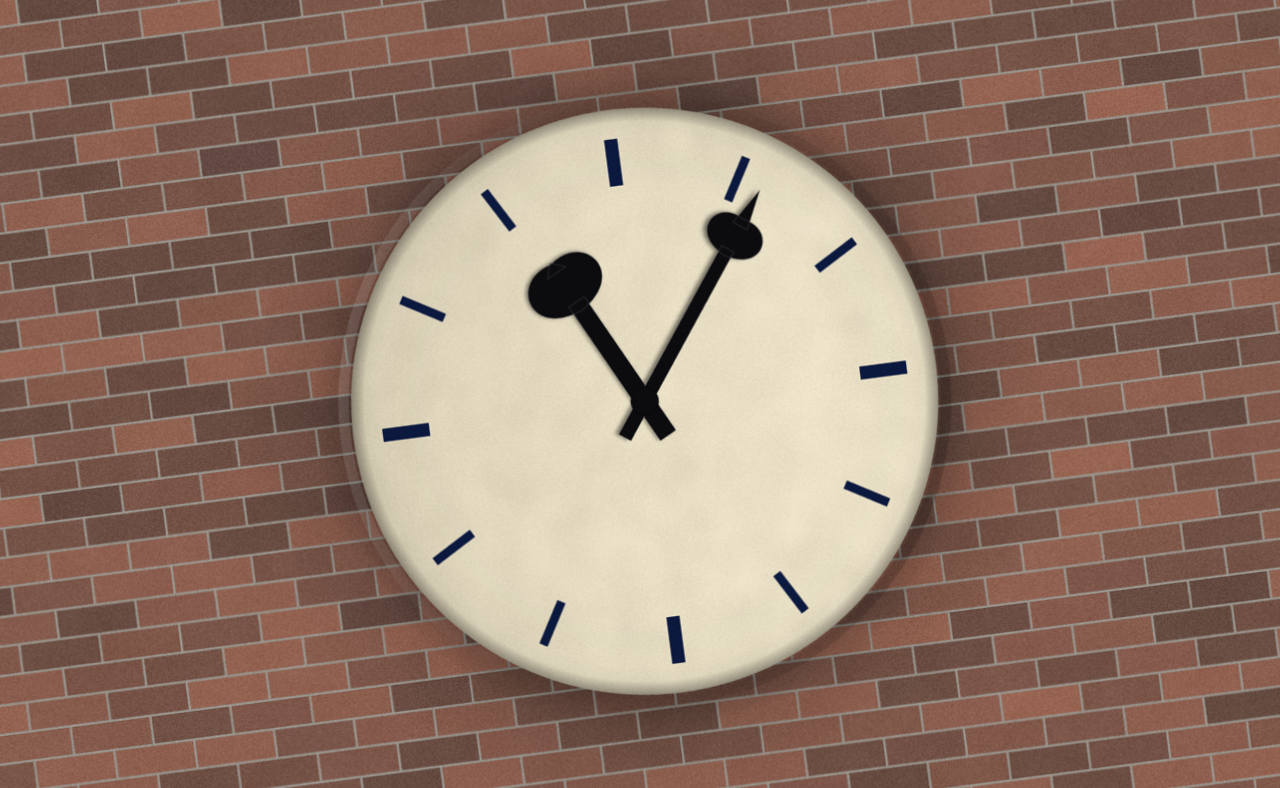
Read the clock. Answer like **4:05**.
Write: **11:06**
